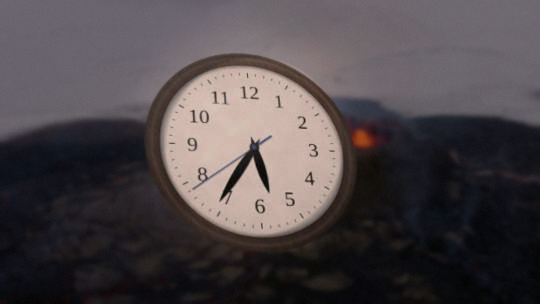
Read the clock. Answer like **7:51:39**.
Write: **5:35:39**
